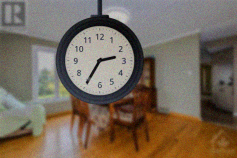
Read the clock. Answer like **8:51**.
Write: **2:35**
